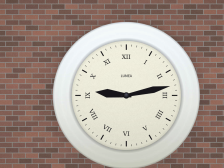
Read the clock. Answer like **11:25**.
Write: **9:13**
